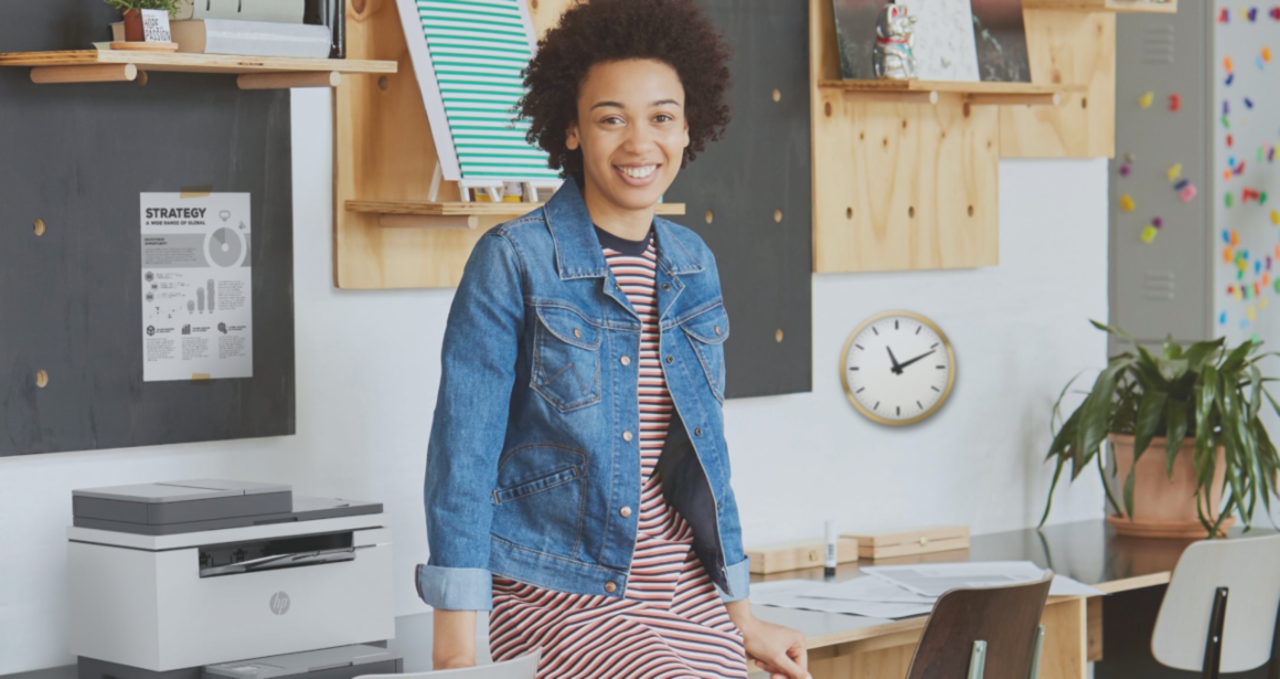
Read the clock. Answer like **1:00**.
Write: **11:11**
